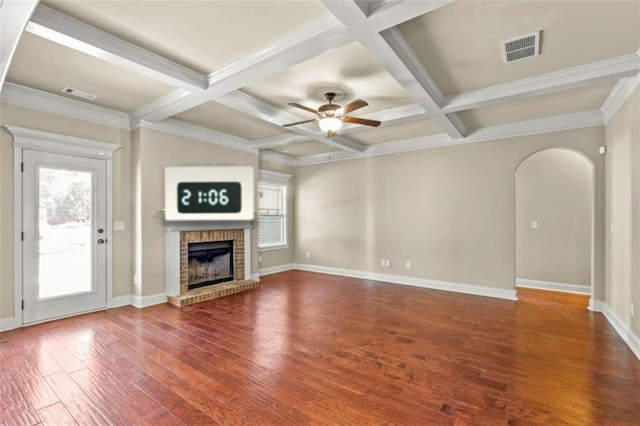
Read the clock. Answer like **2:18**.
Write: **21:06**
